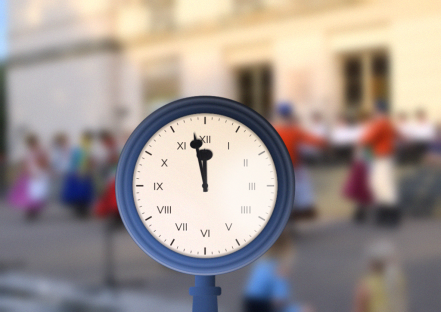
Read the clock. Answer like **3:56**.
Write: **11:58**
